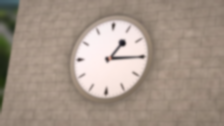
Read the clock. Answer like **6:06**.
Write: **1:15**
